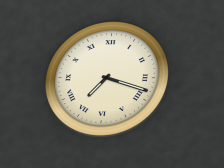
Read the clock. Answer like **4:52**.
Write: **7:18**
